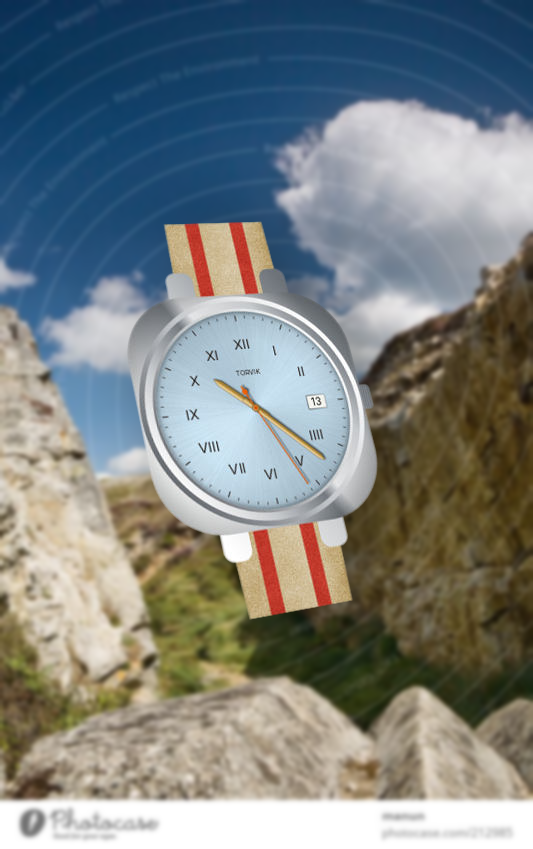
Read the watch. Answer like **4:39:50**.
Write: **10:22:26**
